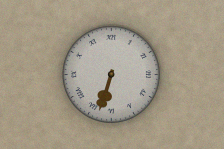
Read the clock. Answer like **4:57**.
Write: **6:33**
